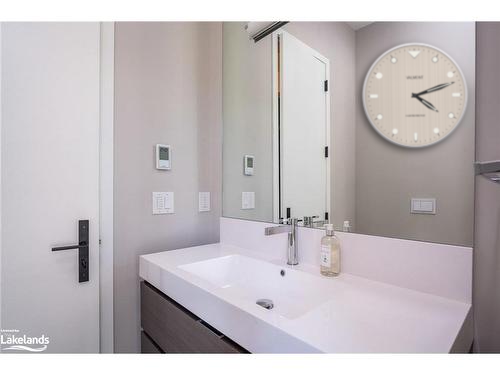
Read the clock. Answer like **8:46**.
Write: **4:12**
